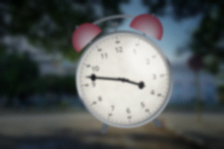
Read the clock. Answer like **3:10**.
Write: **3:47**
